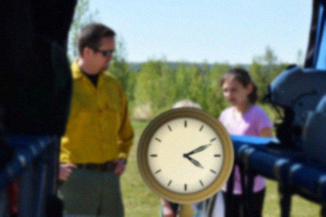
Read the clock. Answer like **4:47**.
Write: **4:11**
